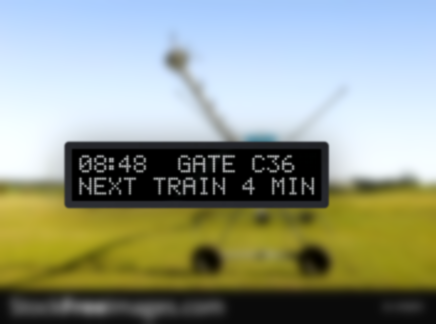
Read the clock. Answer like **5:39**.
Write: **8:48**
